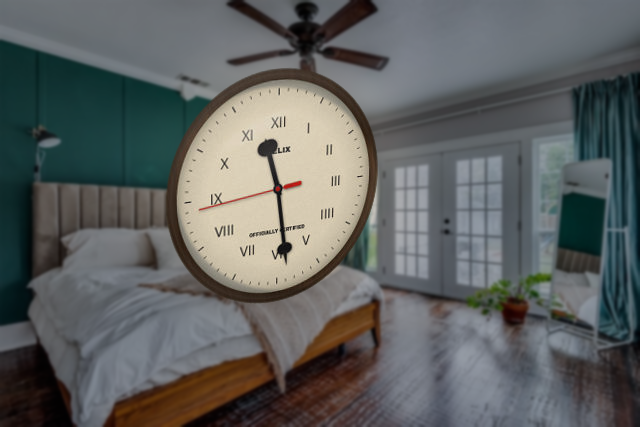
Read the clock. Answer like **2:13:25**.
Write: **11:28:44**
